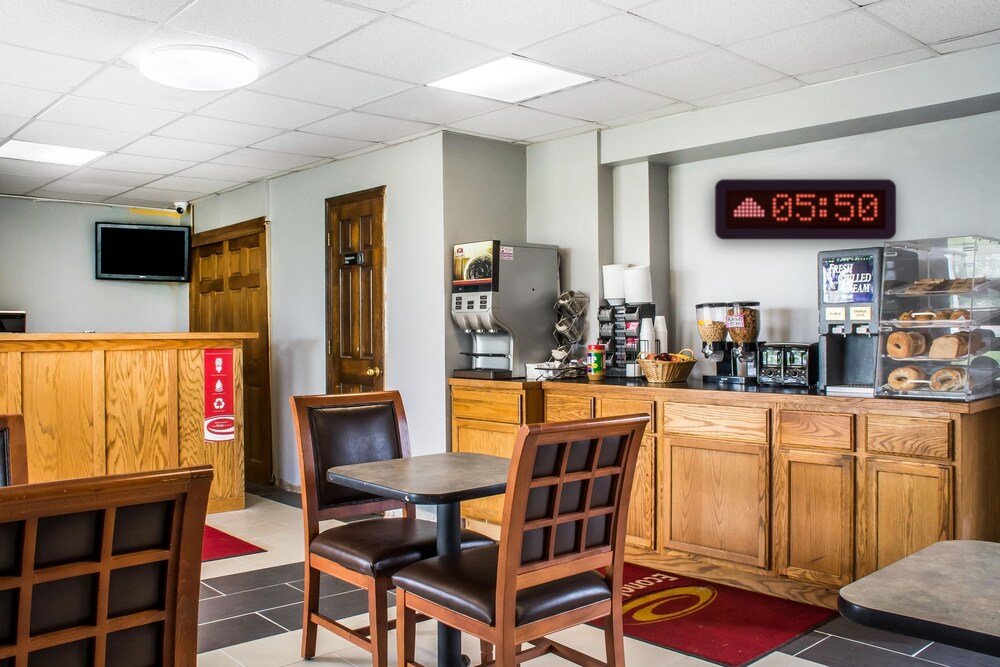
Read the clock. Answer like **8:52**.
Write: **5:50**
